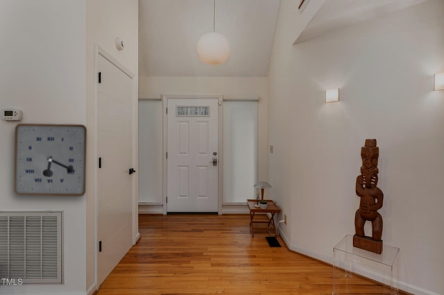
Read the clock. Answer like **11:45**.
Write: **6:19**
